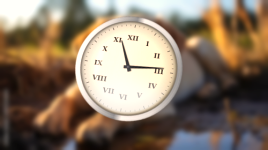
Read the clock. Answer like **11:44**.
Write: **11:14**
